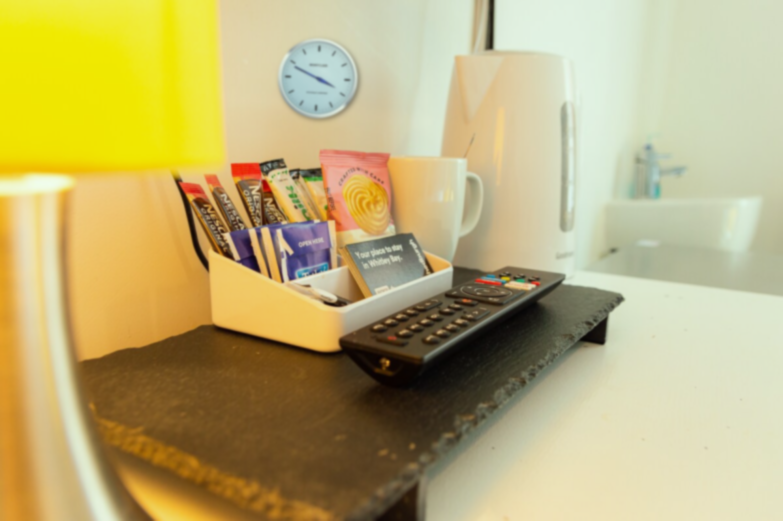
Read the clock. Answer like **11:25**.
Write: **3:49**
